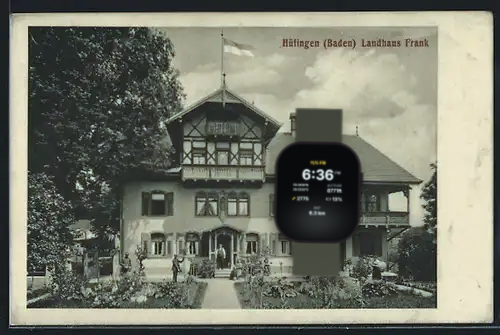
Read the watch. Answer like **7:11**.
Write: **6:36**
